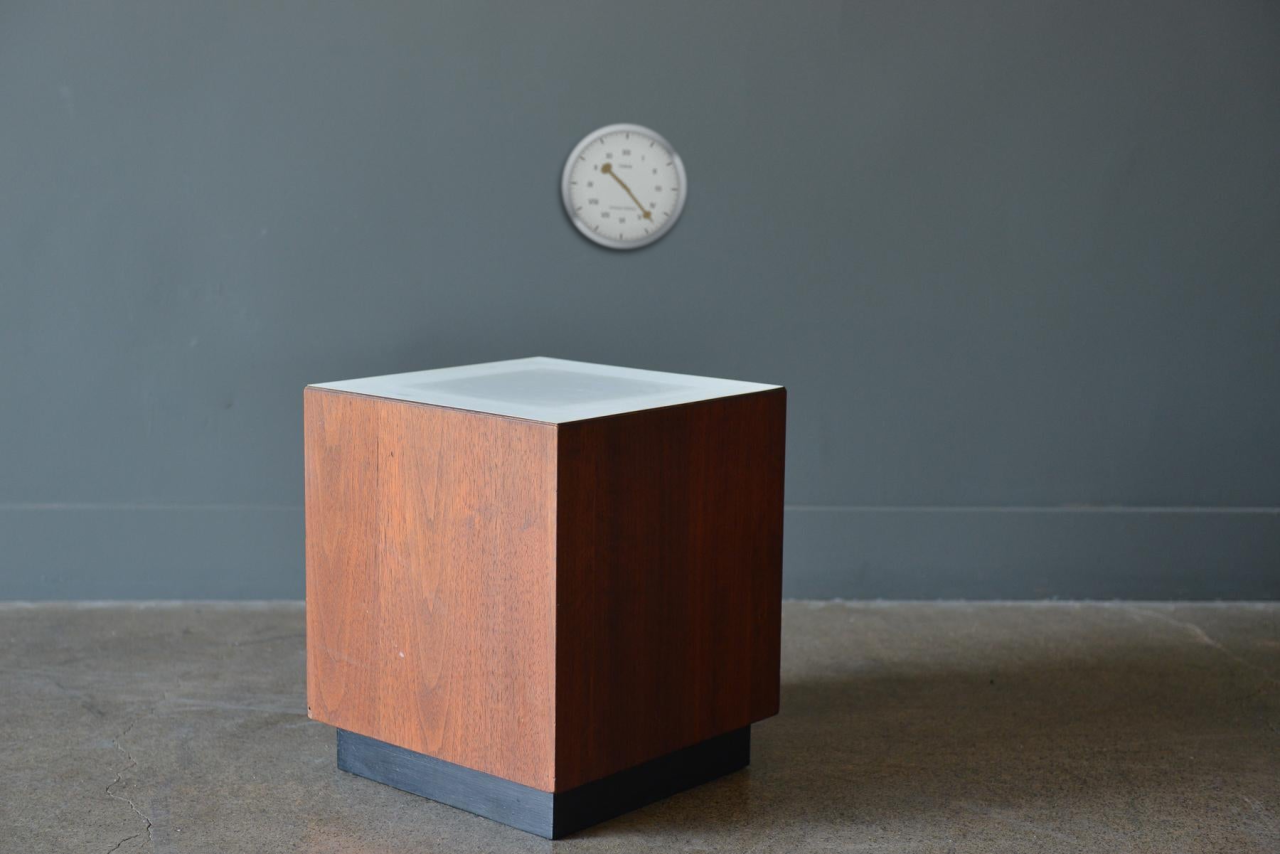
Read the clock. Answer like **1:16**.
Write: **10:23**
